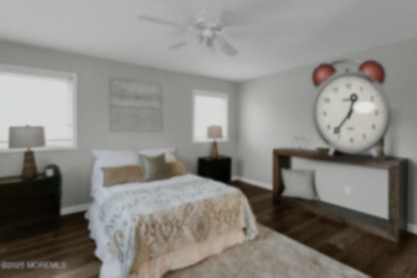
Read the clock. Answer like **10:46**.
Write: **12:37**
